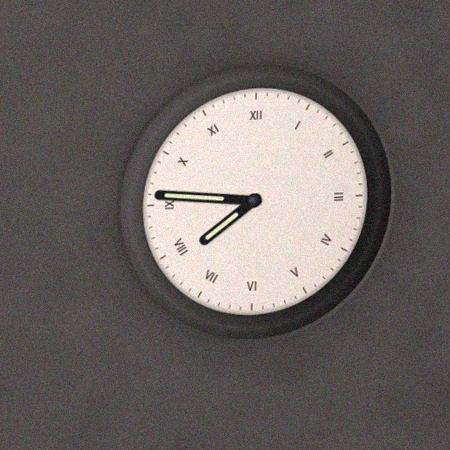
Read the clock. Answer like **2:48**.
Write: **7:46**
